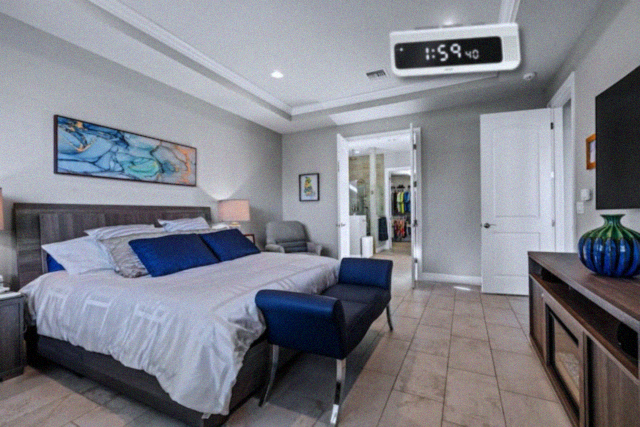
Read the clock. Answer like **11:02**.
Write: **1:59**
